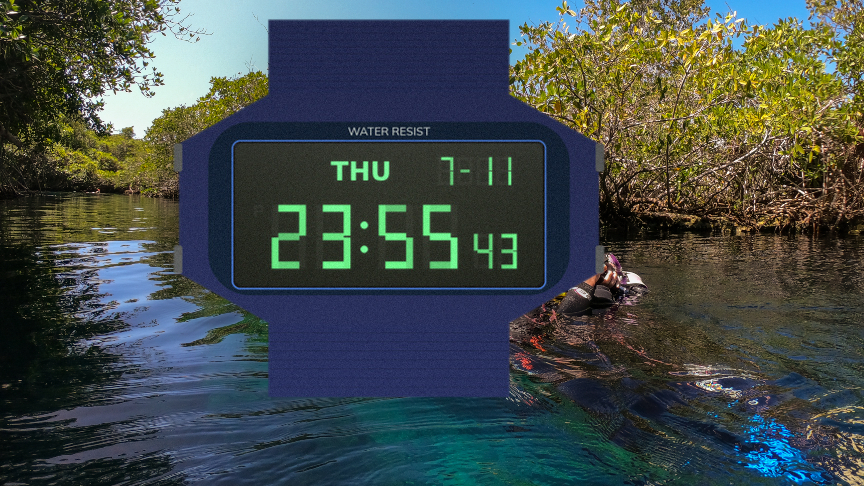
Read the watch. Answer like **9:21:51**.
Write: **23:55:43**
